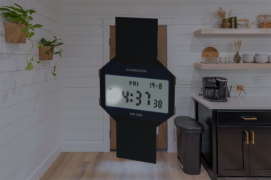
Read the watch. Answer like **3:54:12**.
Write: **4:37:38**
